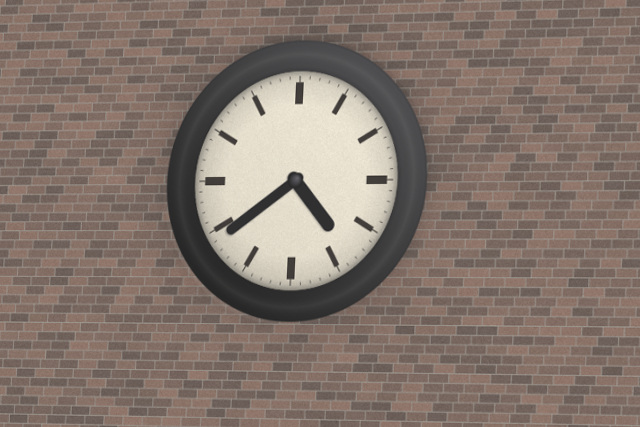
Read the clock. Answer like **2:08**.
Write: **4:39**
